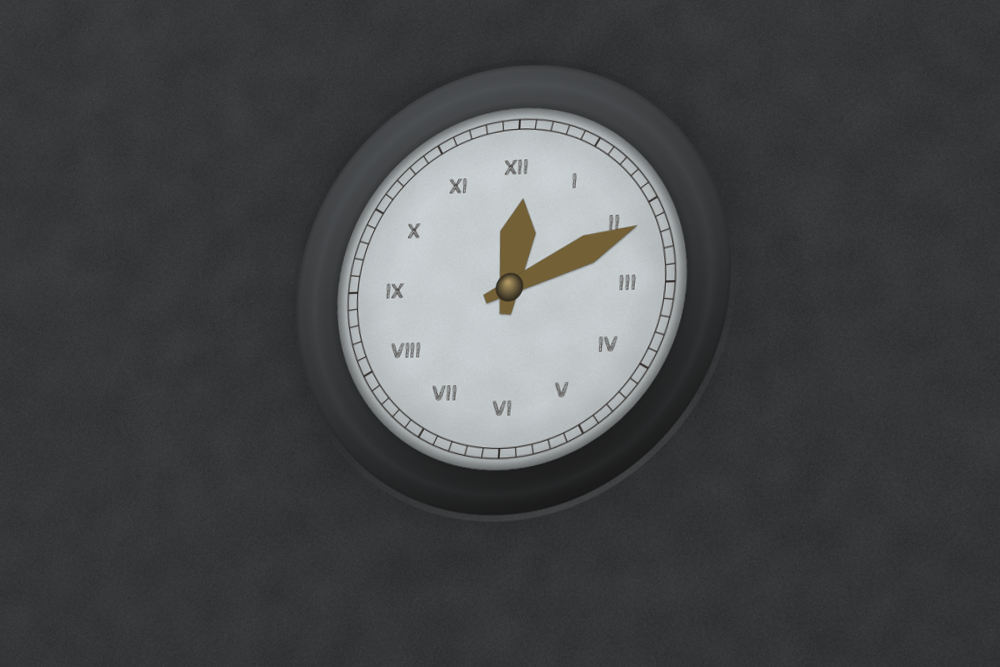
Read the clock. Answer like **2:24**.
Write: **12:11**
